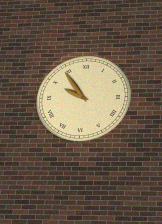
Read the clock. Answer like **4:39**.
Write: **9:54**
